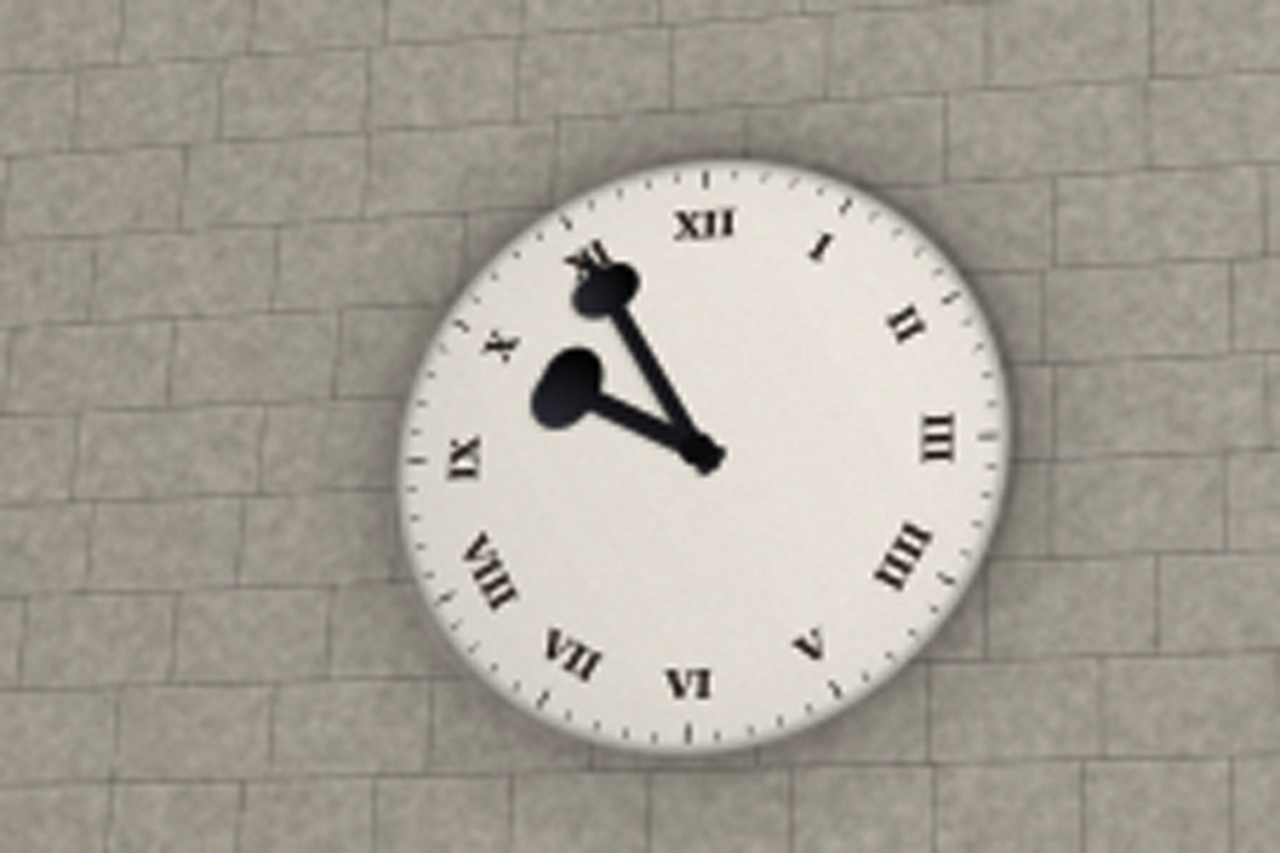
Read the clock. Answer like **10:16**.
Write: **9:55**
